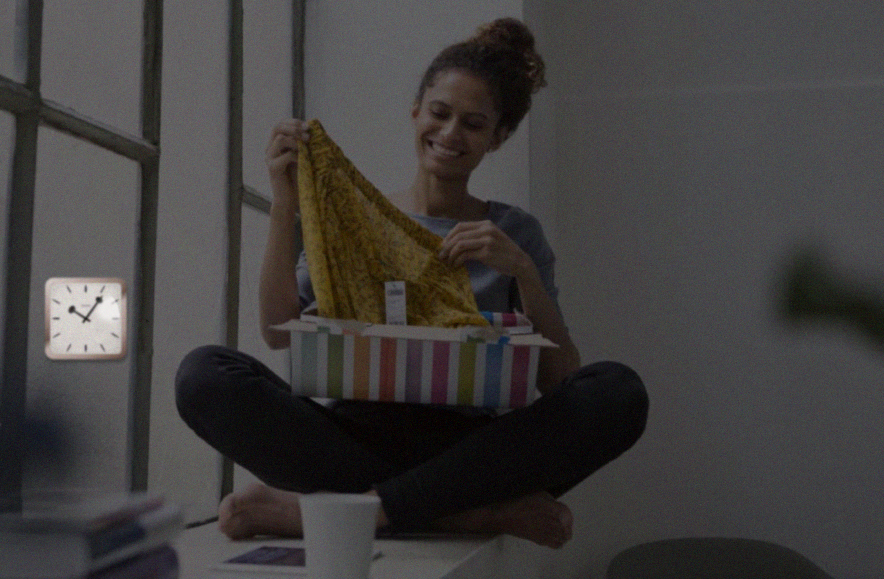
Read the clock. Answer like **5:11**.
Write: **10:06**
